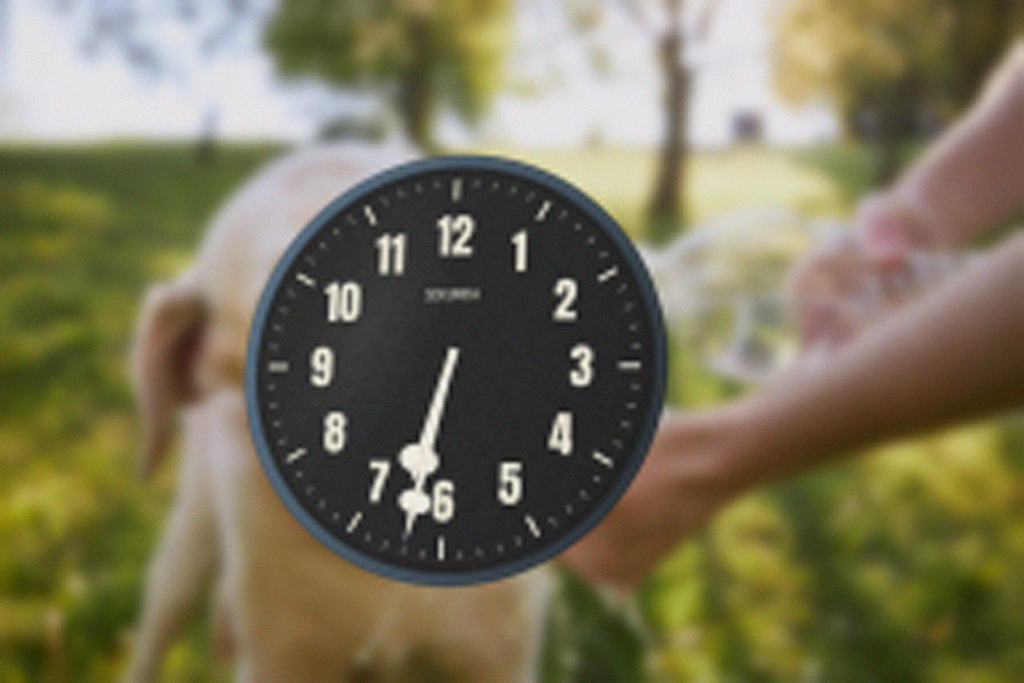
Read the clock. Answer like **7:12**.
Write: **6:32**
